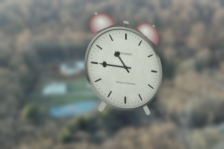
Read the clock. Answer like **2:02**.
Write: **10:45**
